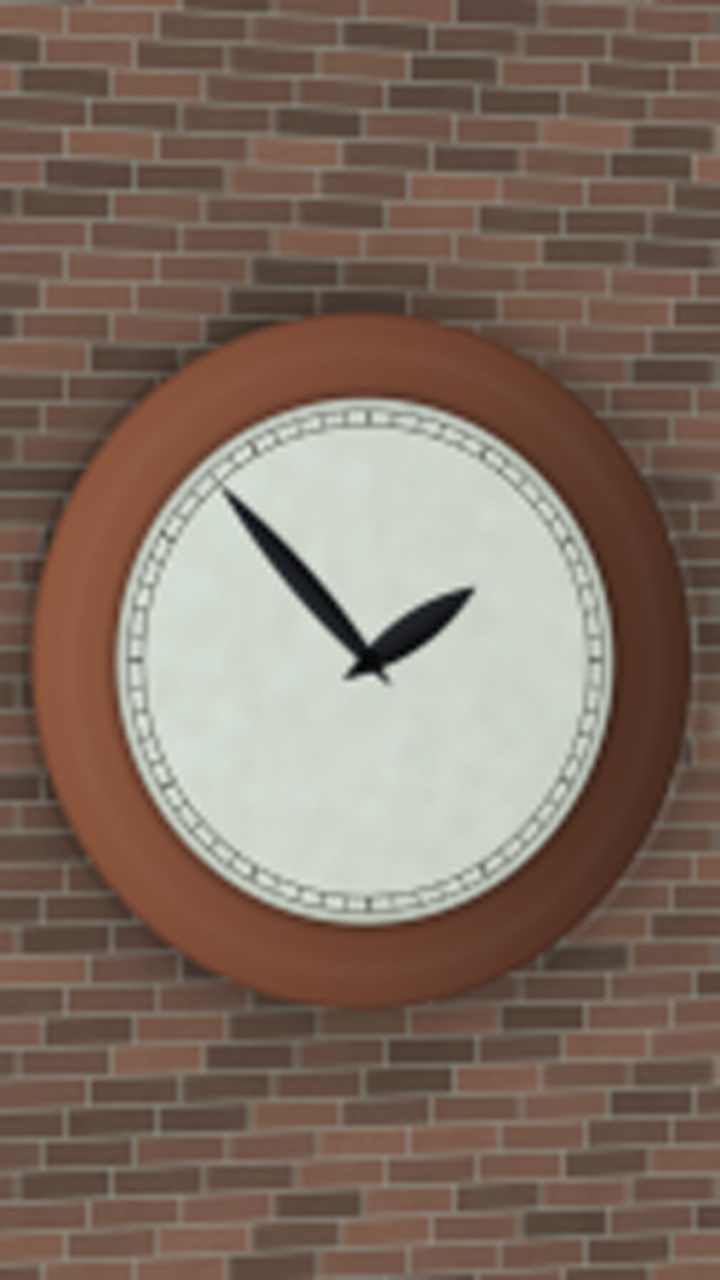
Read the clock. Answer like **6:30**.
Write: **1:53**
